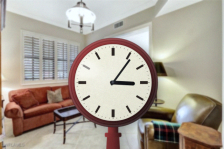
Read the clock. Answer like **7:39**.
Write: **3:06**
